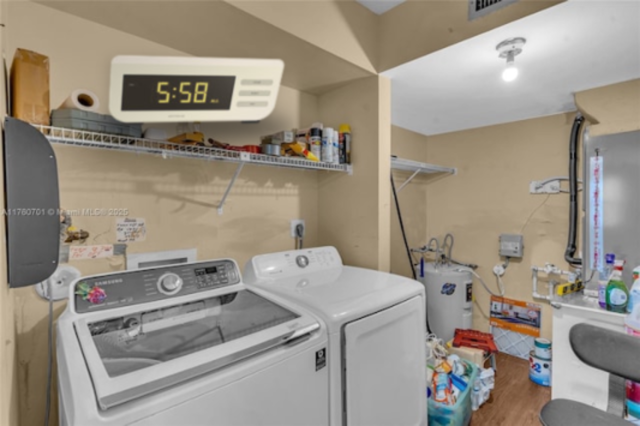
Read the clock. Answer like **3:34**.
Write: **5:58**
